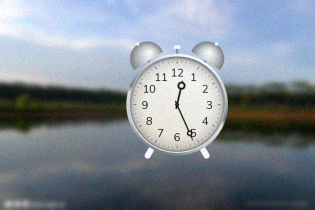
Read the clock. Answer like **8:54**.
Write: **12:26**
